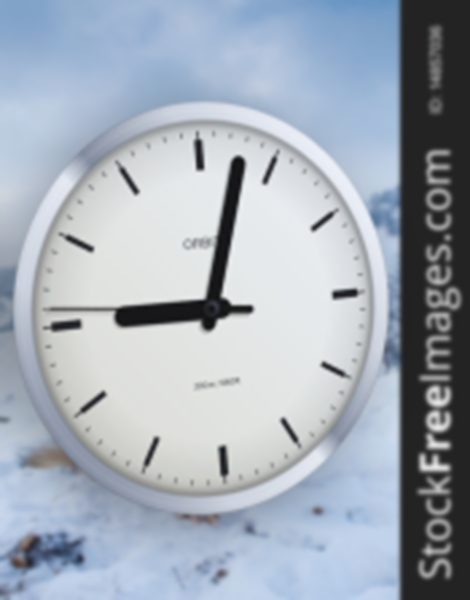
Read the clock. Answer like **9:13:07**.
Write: **9:02:46**
